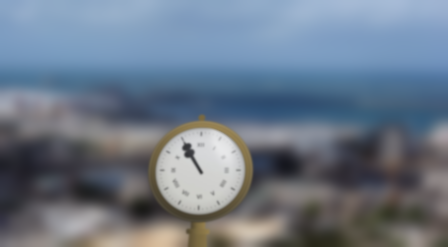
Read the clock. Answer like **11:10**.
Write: **10:55**
